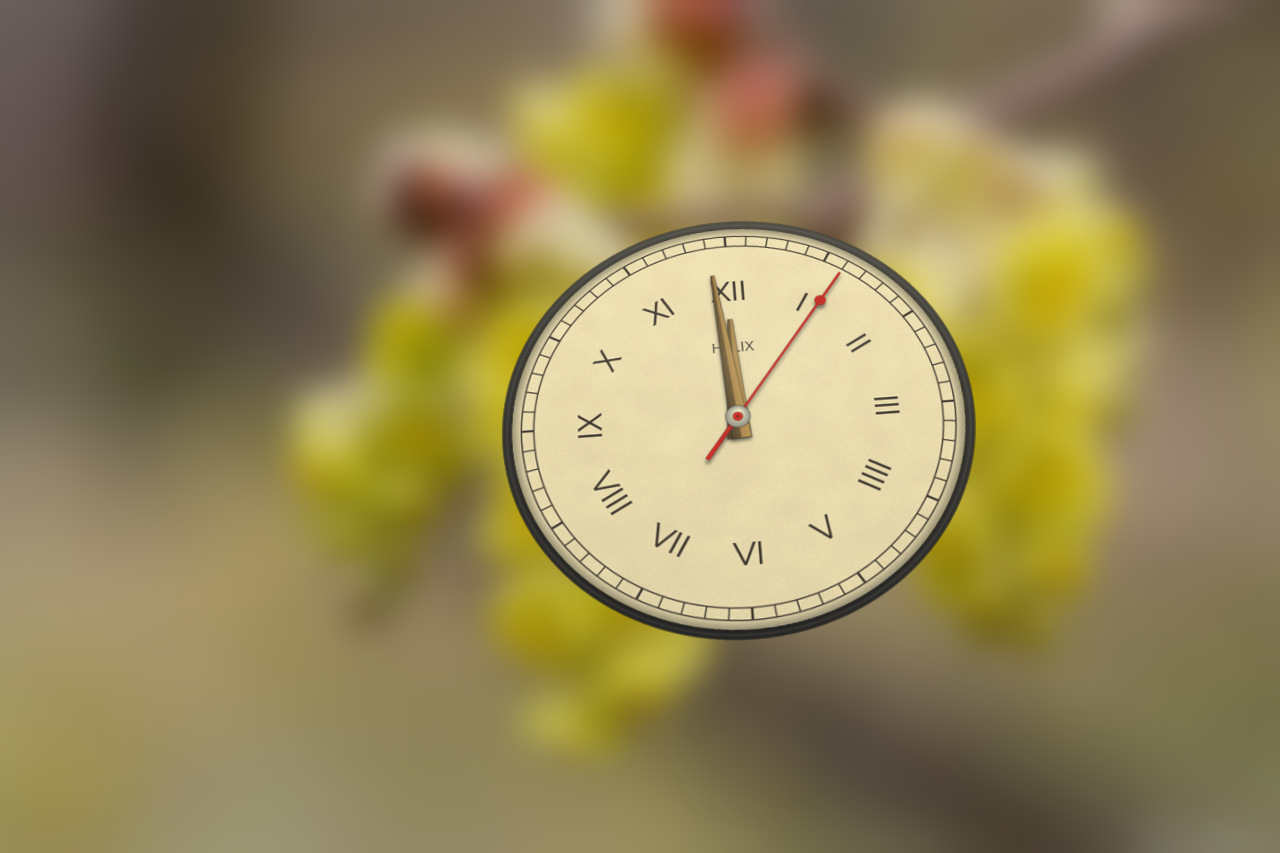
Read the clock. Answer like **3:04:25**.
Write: **11:59:06**
